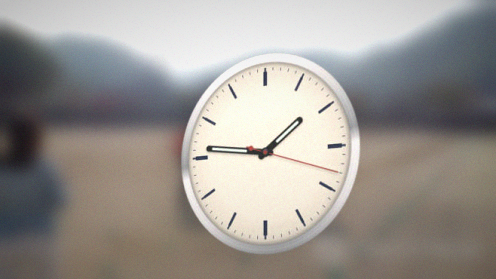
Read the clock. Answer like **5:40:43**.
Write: **1:46:18**
